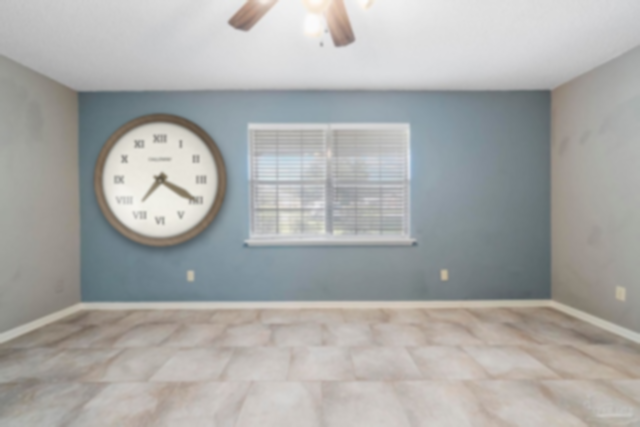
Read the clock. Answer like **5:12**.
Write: **7:20**
